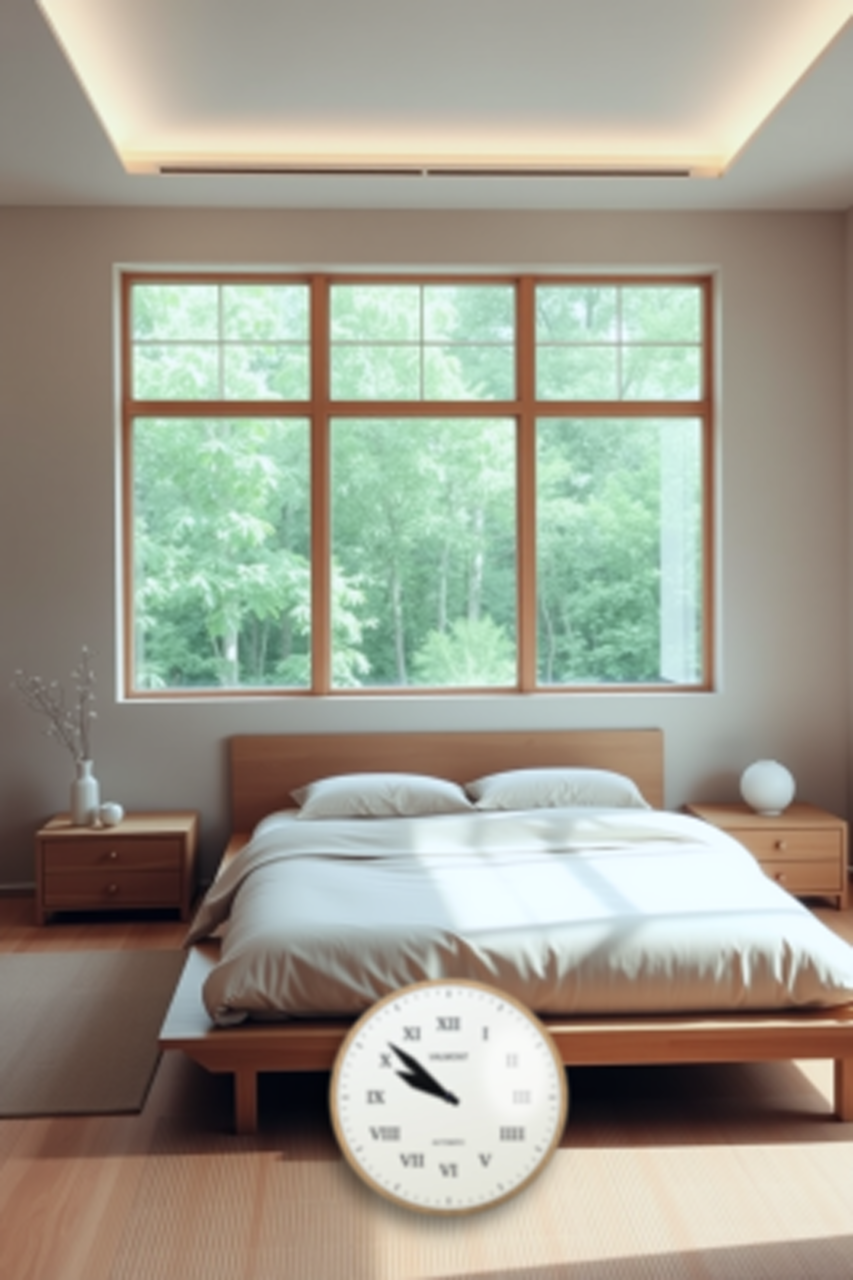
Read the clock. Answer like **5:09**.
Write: **9:52**
